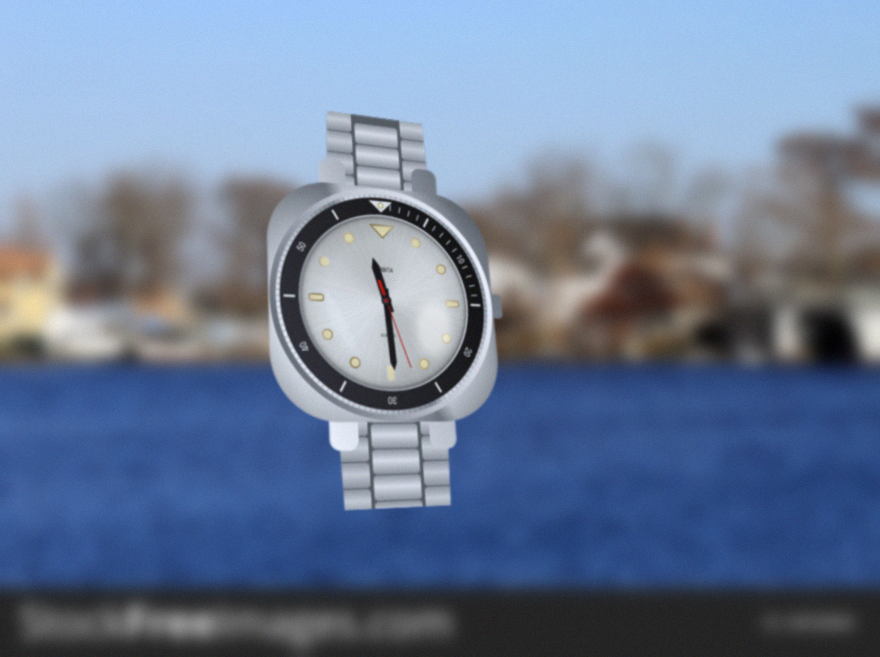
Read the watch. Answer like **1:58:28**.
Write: **11:29:27**
